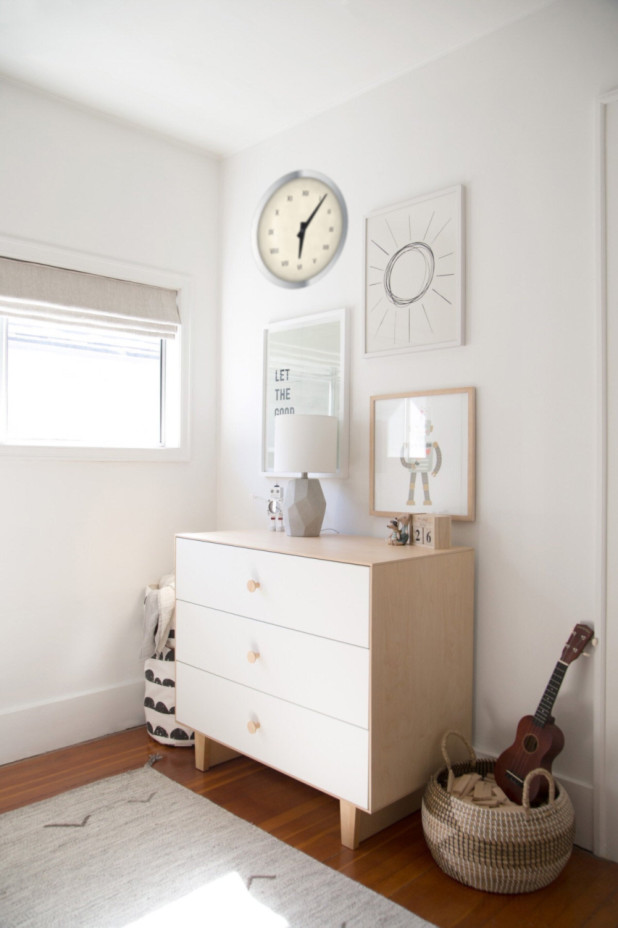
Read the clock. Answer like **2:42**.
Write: **6:06**
